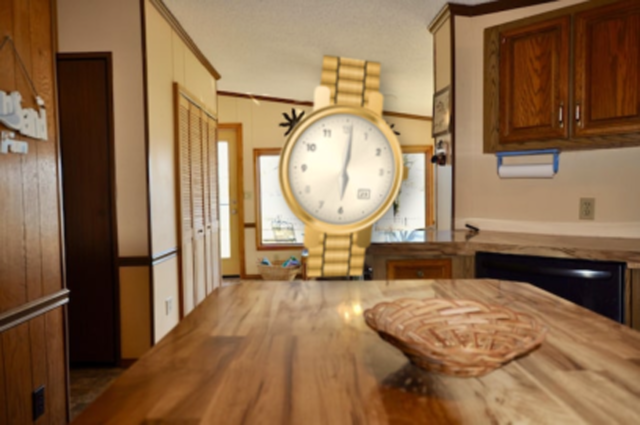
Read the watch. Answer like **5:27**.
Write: **6:01**
